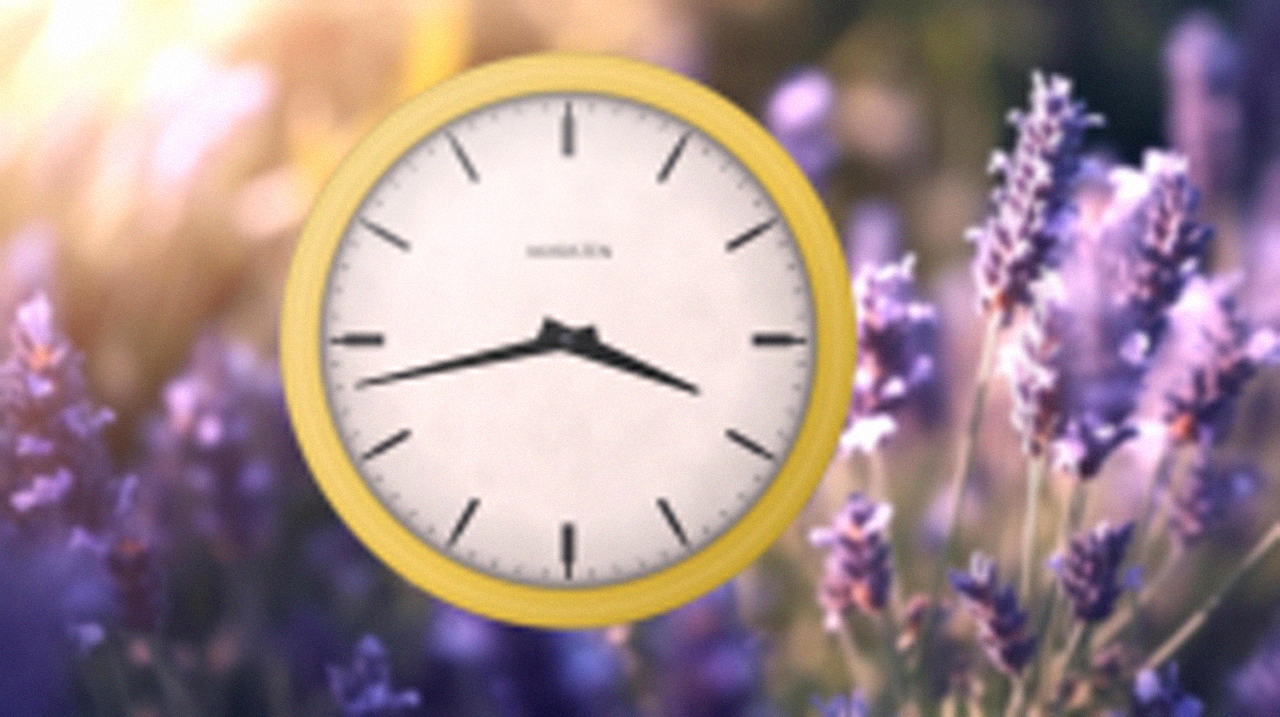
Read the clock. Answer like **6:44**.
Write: **3:43**
